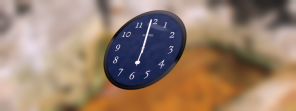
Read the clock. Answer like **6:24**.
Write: **5:59**
